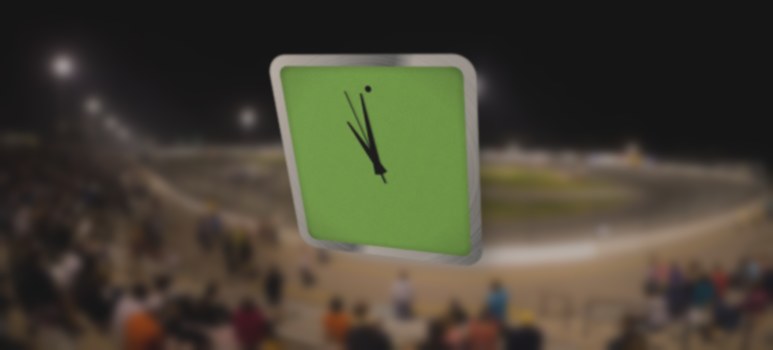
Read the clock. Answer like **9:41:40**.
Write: **10:58:57**
